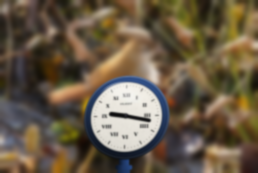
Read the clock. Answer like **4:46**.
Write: **9:17**
